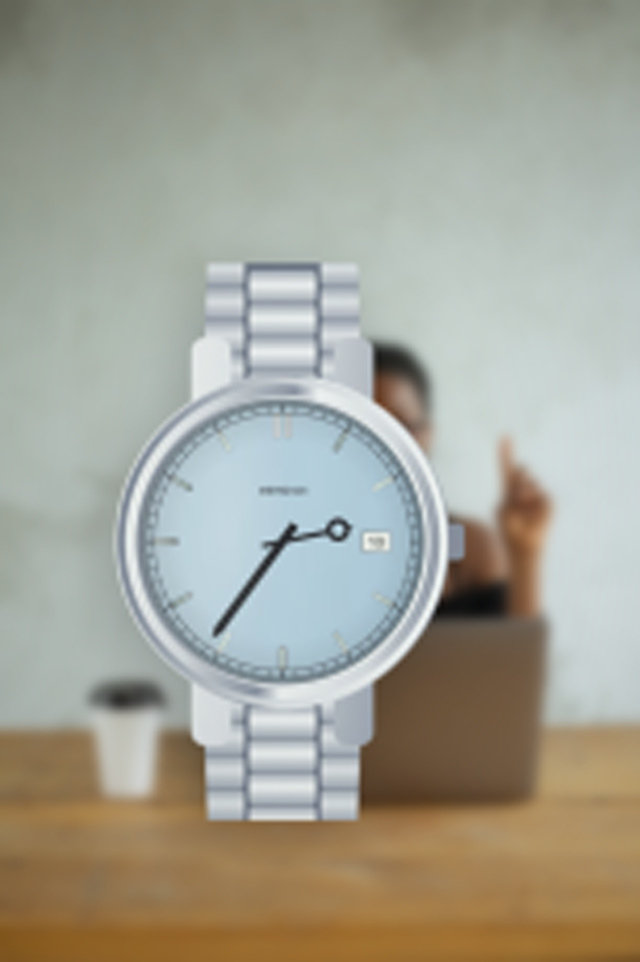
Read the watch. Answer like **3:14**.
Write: **2:36**
